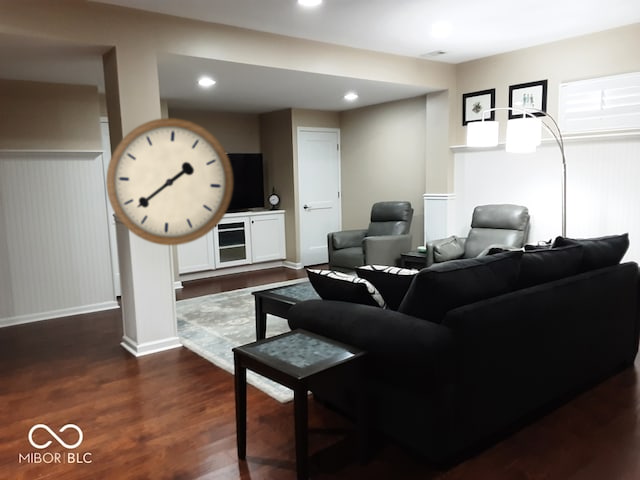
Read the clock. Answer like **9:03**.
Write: **1:38**
